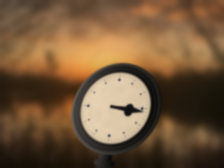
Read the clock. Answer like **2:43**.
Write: **3:16**
